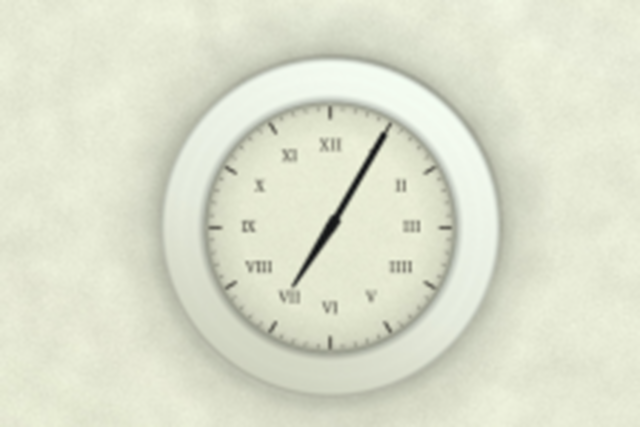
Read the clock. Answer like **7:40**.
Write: **7:05**
